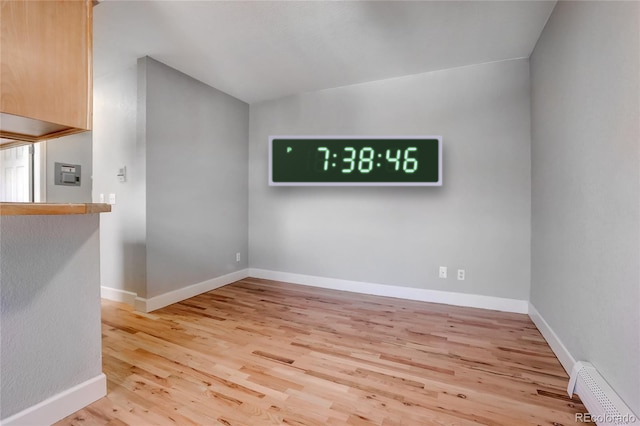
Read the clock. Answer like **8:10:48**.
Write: **7:38:46**
